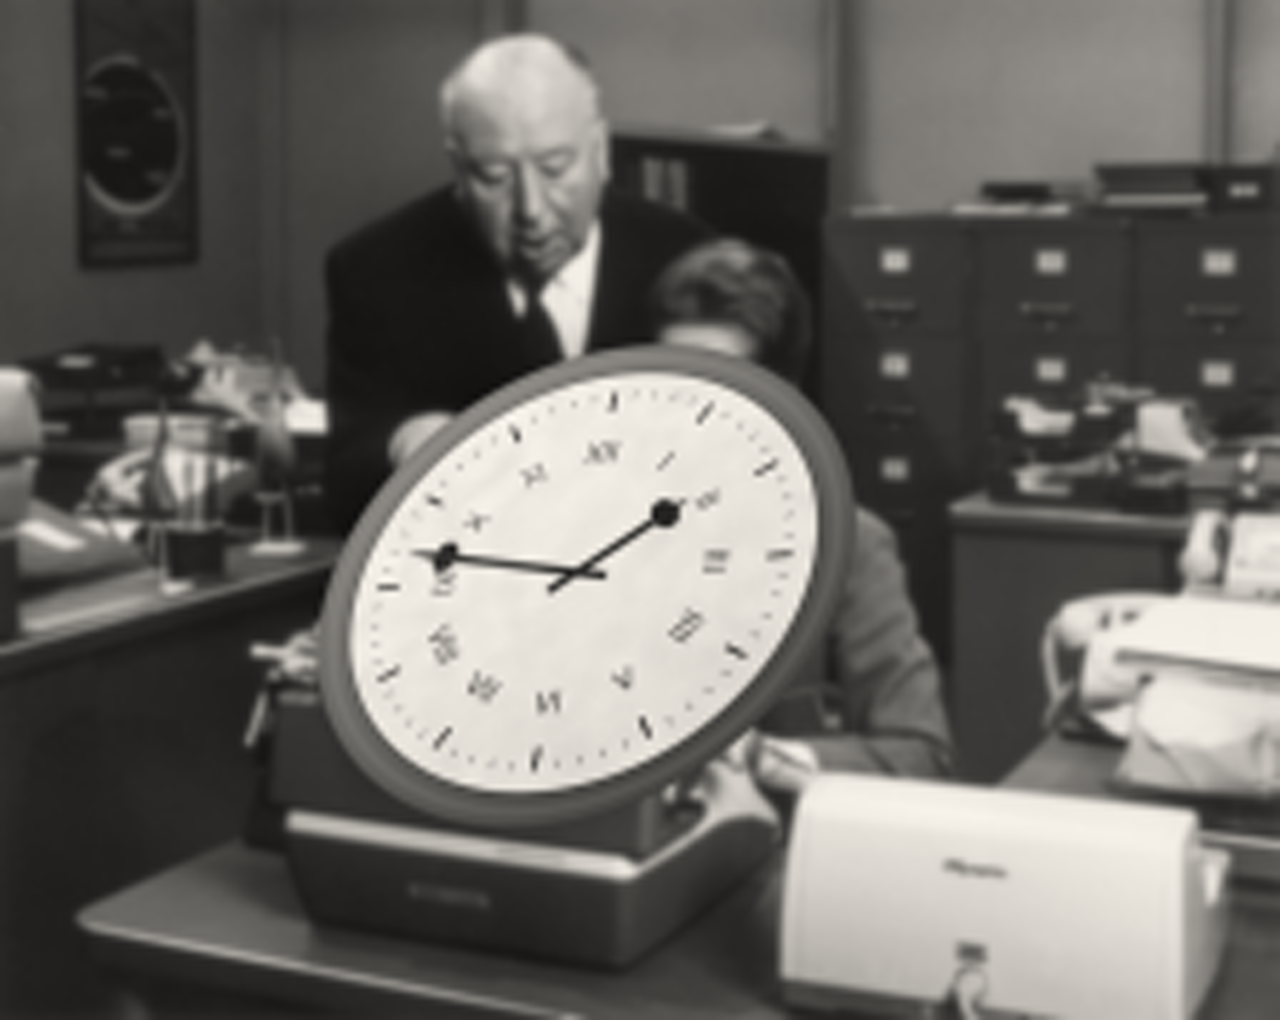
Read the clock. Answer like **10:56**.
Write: **1:47**
